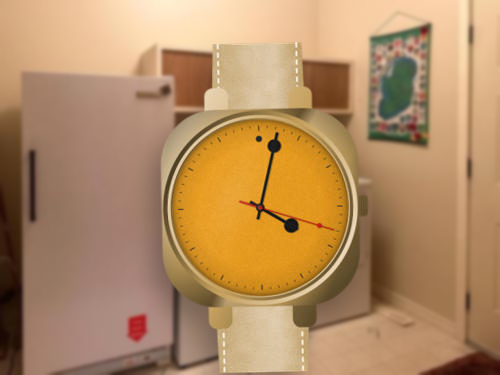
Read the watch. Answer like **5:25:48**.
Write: **4:02:18**
